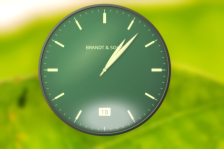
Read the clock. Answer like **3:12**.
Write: **1:07**
